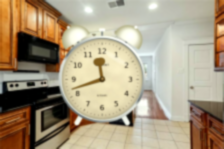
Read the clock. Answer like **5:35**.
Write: **11:42**
